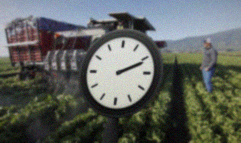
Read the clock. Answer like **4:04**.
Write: **2:11**
